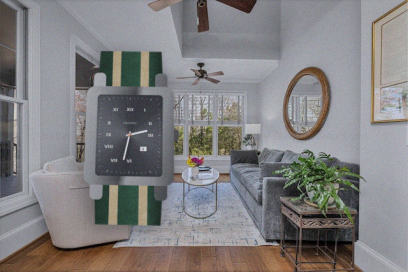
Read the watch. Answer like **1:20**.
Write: **2:32**
